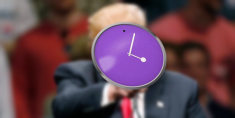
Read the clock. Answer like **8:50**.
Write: **4:04**
